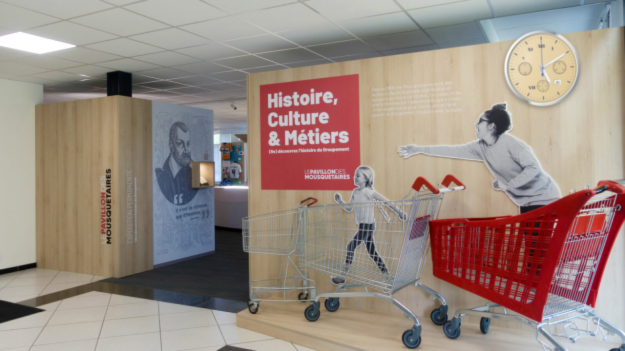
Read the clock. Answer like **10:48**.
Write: **5:10**
